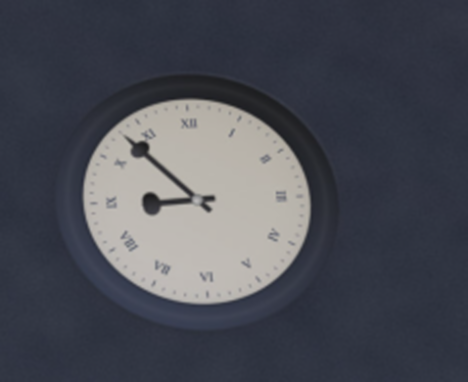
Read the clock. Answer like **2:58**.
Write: **8:53**
